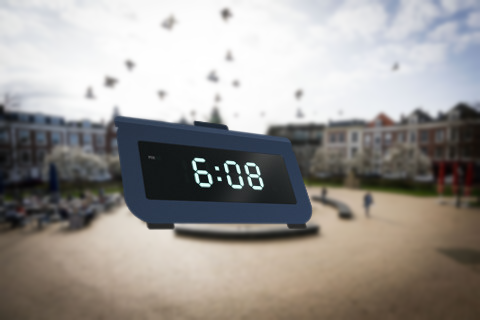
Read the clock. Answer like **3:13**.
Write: **6:08**
